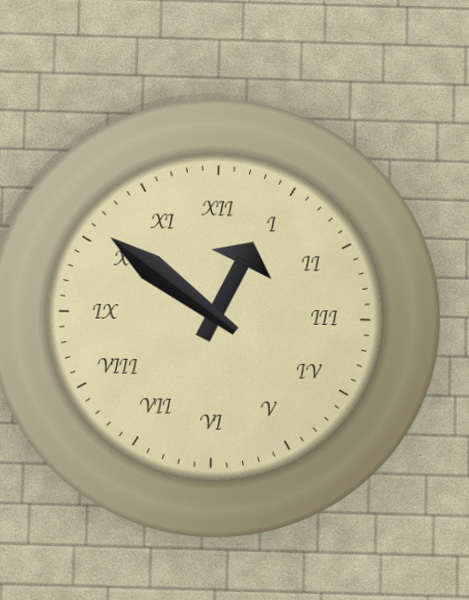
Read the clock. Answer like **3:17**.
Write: **12:51**
